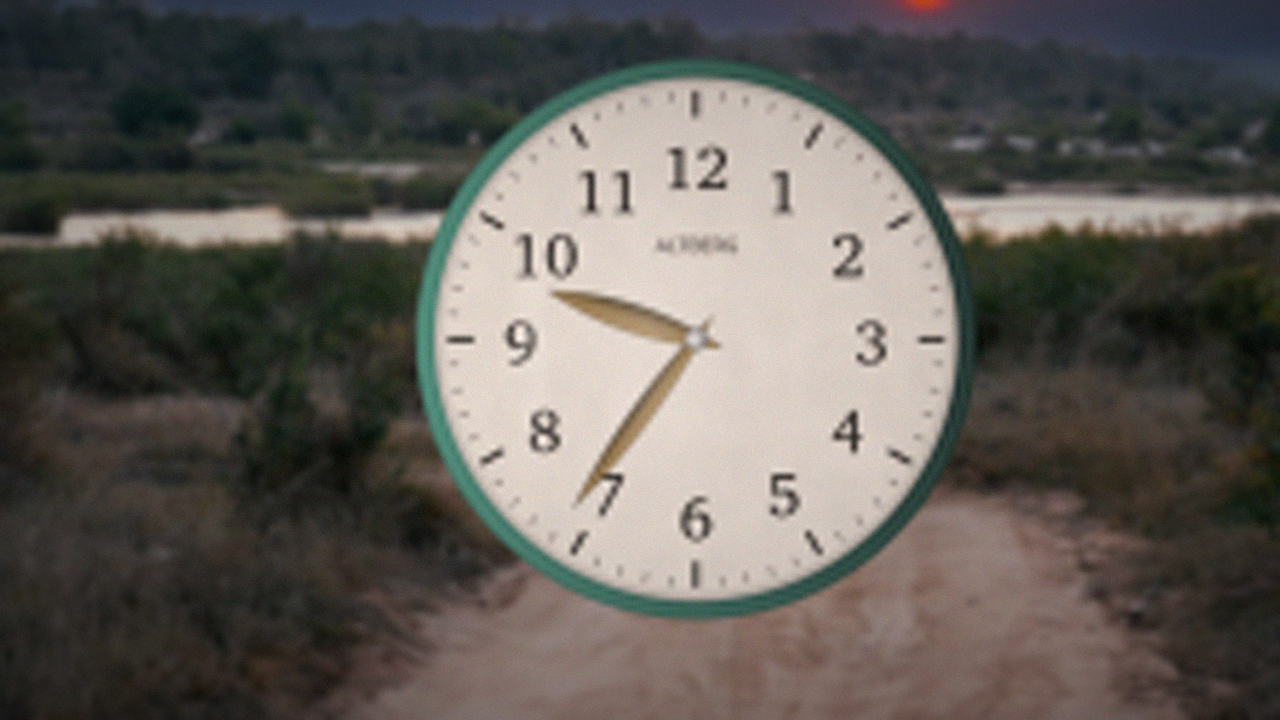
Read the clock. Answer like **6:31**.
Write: **9:36**
